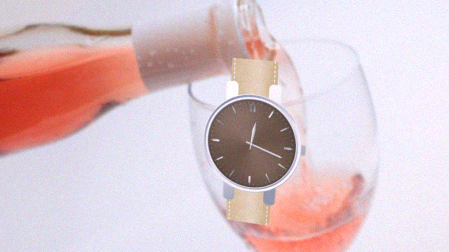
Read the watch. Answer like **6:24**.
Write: **12:18**
